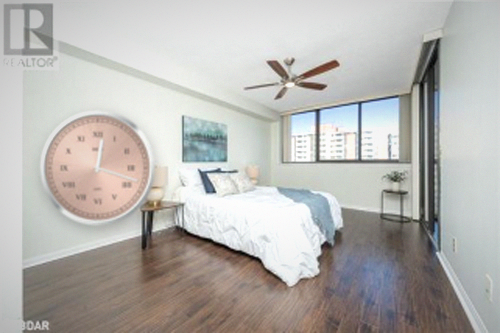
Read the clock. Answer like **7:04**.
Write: **12:18**
